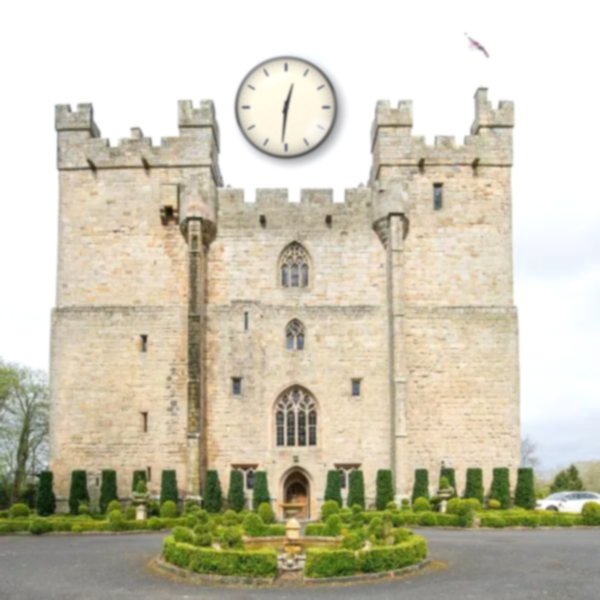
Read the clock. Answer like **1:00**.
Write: **12:31**
